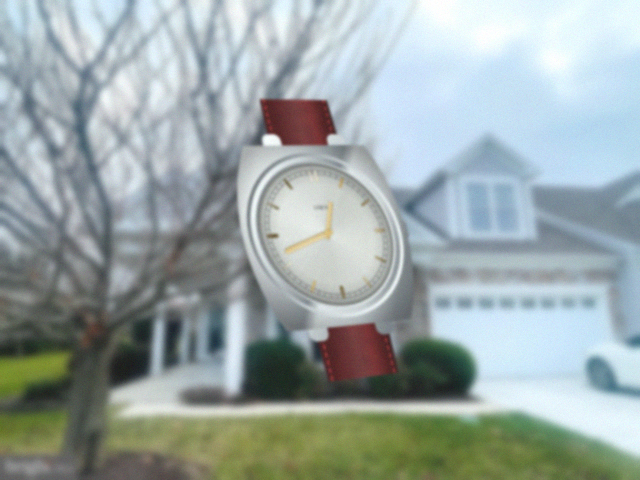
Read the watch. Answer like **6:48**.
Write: **12:42**
